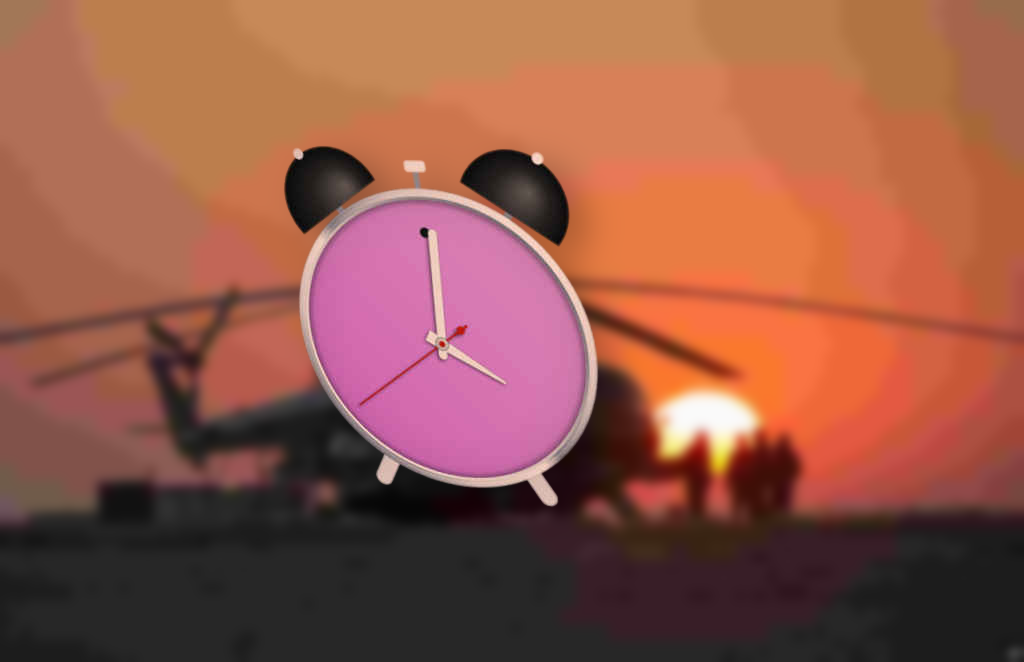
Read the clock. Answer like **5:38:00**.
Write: **4:00:39**
